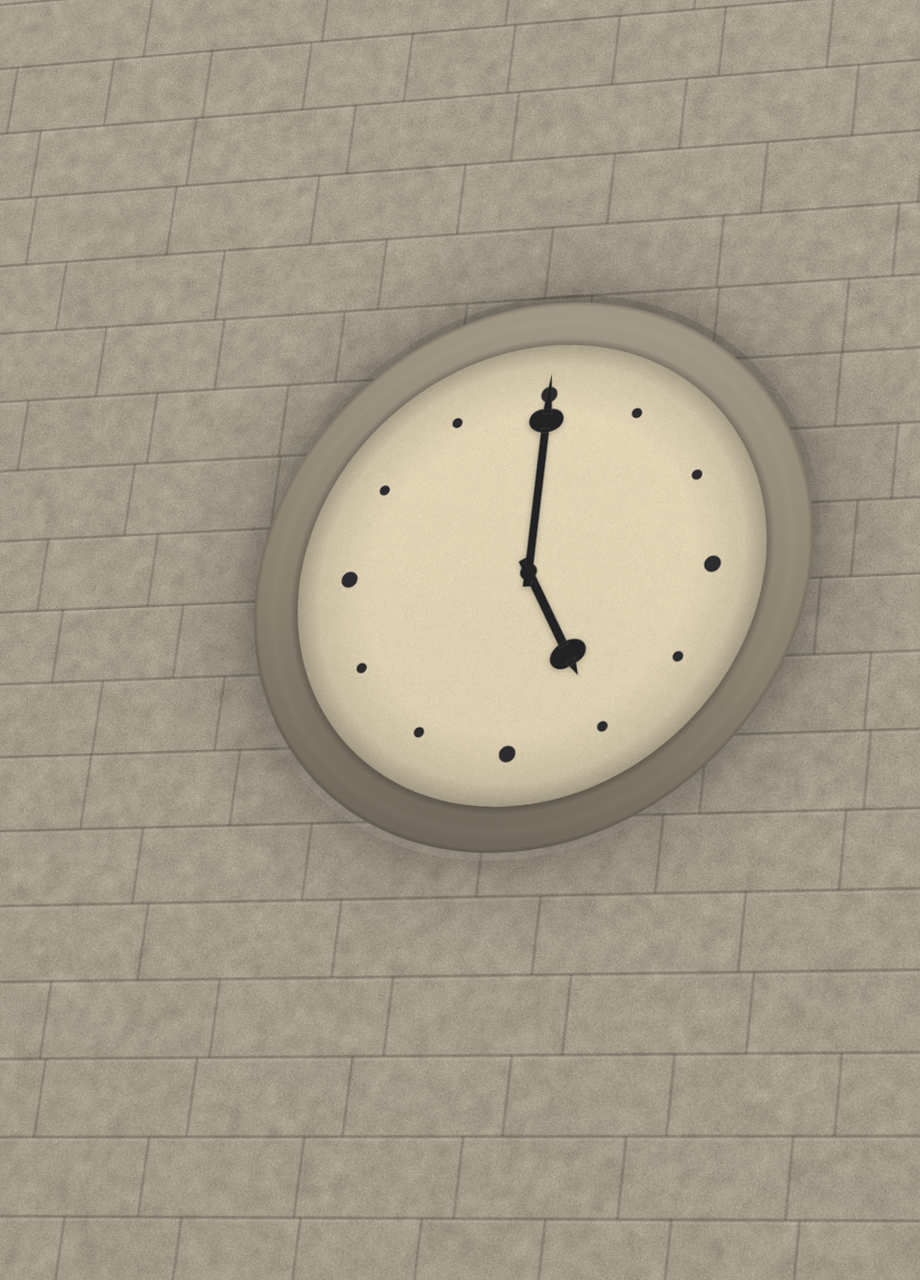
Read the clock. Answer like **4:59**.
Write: **5:00**
